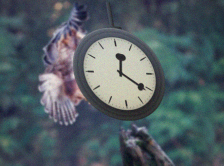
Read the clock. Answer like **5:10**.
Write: **12:21**
